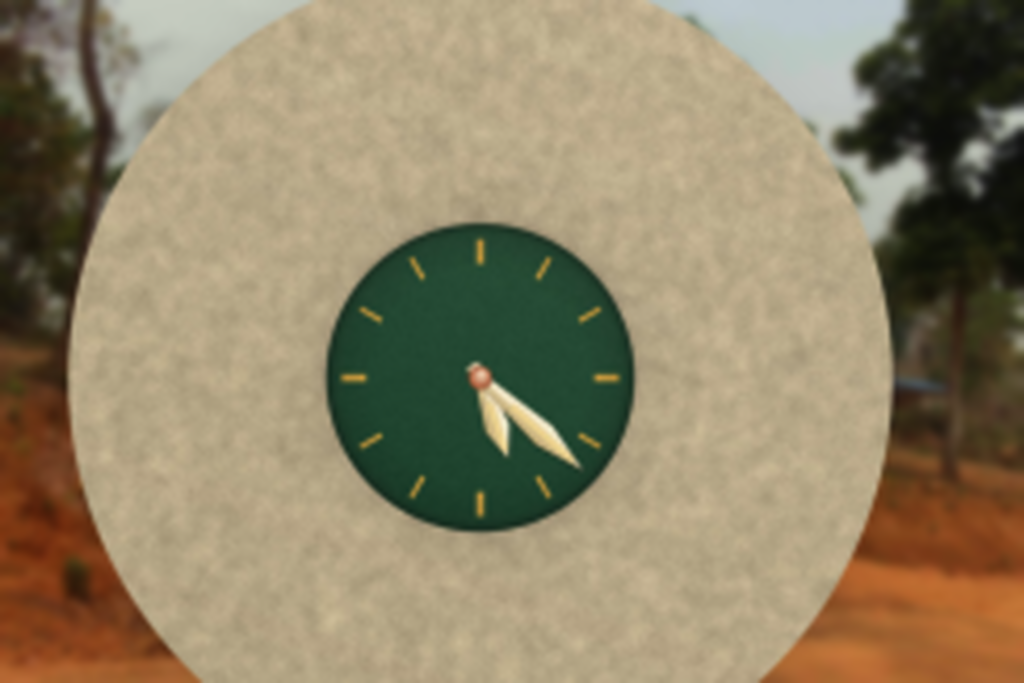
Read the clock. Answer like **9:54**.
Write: **5:22**
